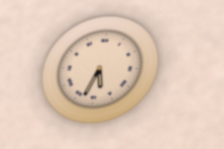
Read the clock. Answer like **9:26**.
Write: **5:33**
